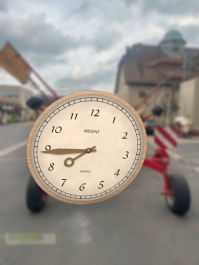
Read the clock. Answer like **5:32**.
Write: **7:44**
